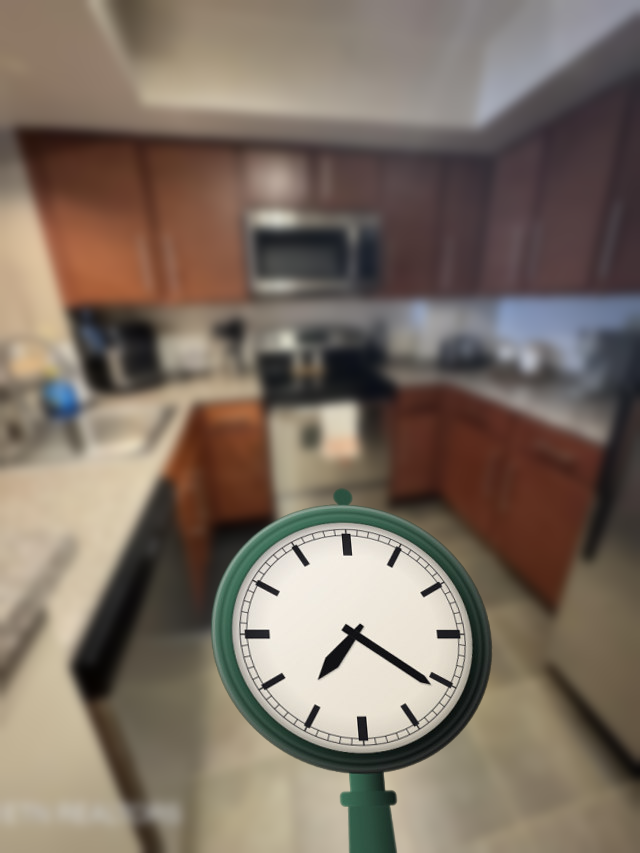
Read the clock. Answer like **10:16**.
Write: **7:21**
